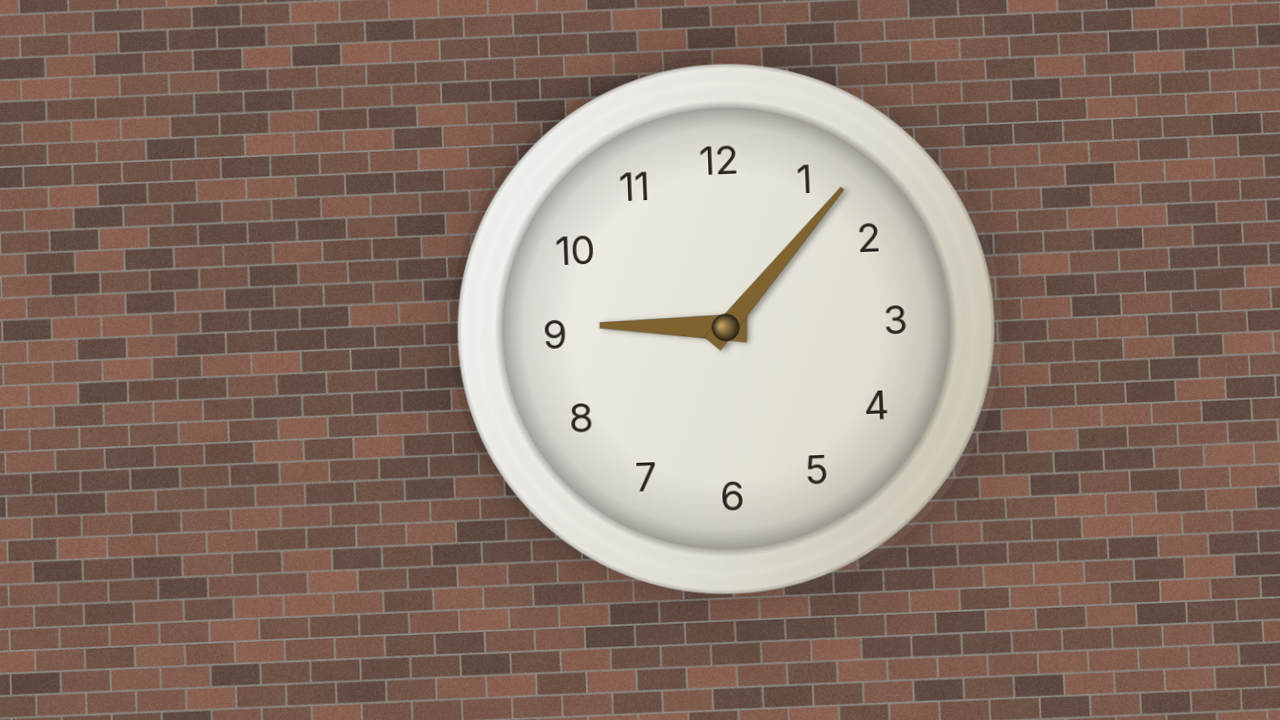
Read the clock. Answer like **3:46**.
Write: **9:07**
